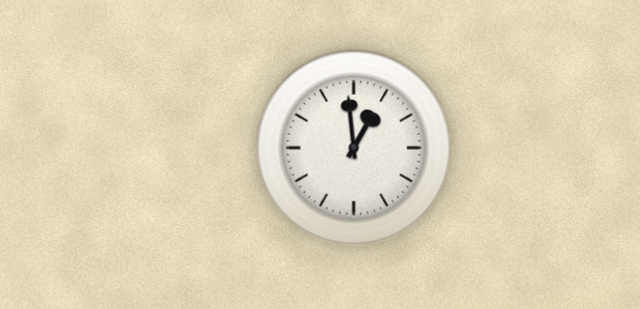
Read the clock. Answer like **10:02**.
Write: **12:59**
